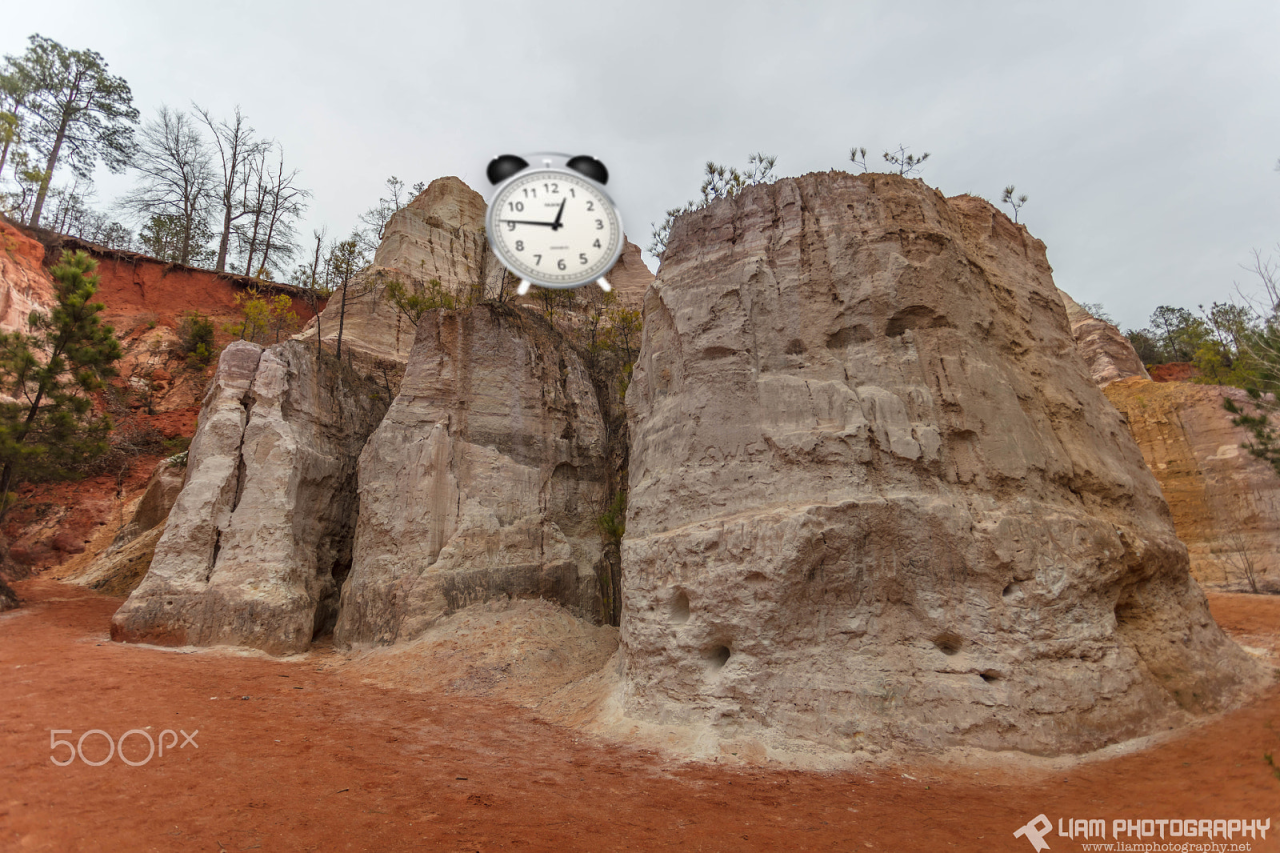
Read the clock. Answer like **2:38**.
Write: **12:46**
